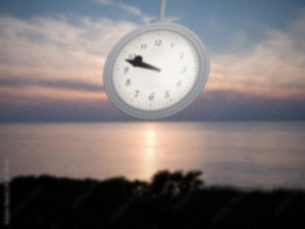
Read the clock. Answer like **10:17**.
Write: **9:48**
